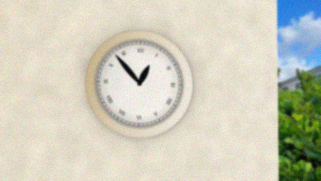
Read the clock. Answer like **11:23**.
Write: **12:53**
